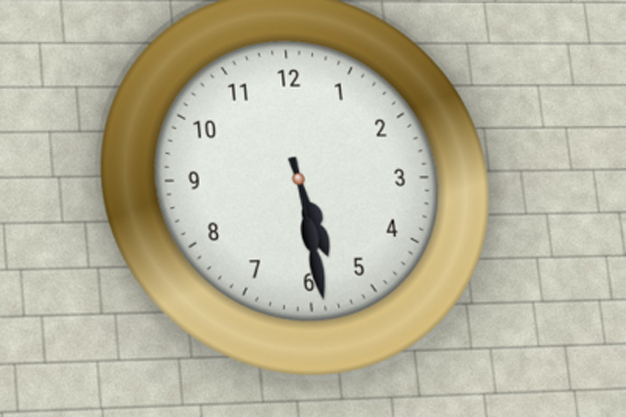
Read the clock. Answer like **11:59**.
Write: **5:29**
